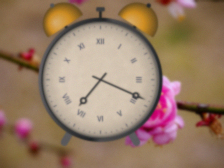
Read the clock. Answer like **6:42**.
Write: **7:19**
